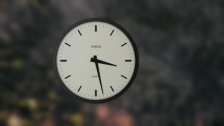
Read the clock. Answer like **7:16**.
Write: **3:28**
